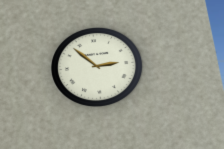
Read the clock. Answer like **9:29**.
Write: **2:53**
